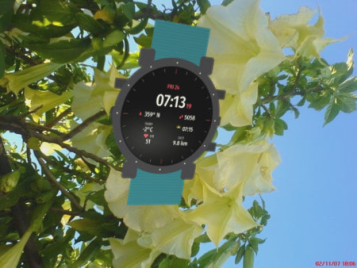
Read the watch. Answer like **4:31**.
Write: **7:13**
